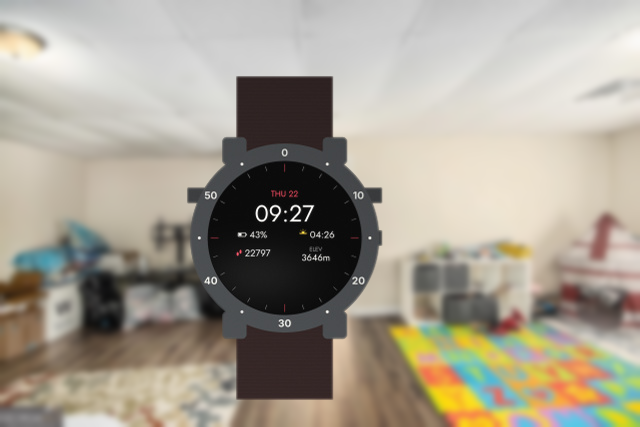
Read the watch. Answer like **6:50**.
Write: **9:27**
